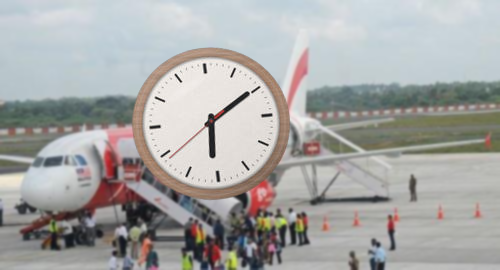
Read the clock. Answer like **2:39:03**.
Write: **6:09:39**
